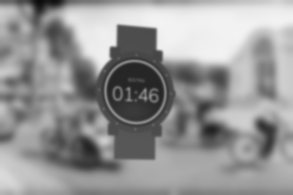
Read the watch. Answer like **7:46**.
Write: **1:46**
